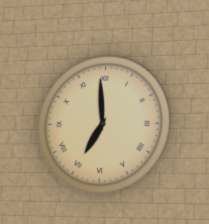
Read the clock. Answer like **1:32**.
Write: **6:59**
